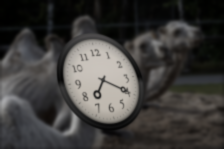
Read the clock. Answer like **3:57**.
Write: **7:20**
